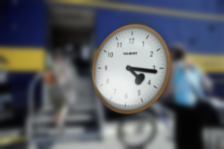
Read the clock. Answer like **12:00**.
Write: **4:16**
